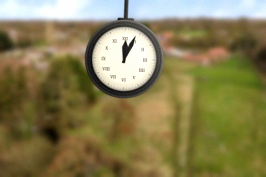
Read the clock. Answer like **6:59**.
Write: **12:04**
